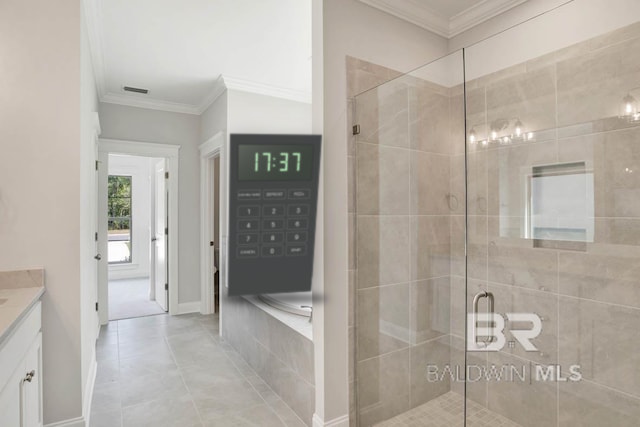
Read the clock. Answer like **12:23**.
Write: **17:37**
